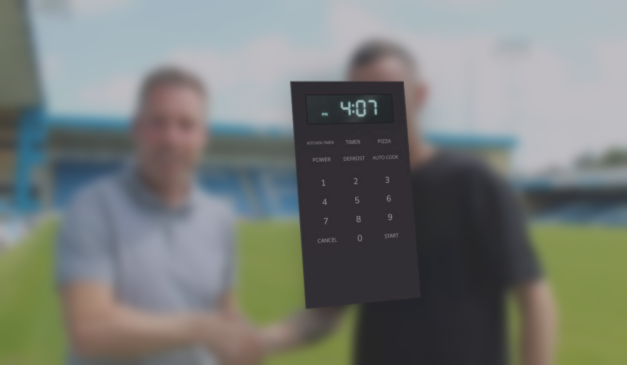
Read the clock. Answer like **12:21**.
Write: **4:07**
